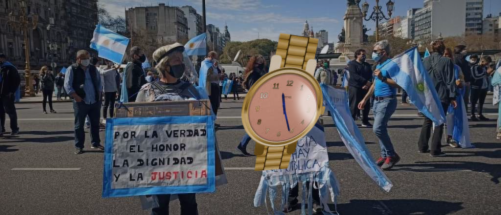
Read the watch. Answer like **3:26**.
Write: **11:26**
